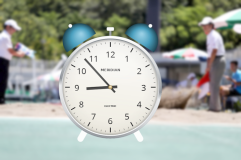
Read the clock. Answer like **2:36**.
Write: **8:53**
